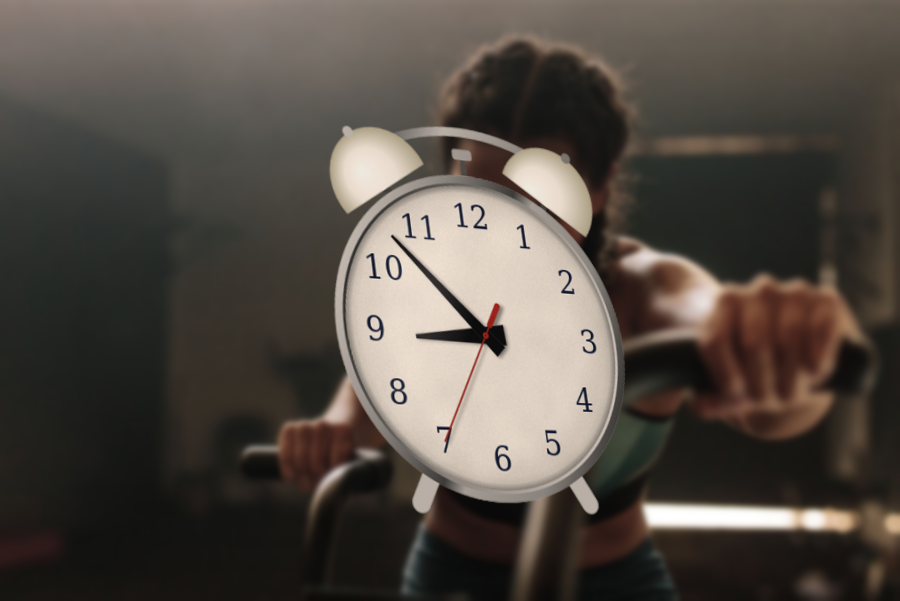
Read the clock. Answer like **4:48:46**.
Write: **8:52:35**
